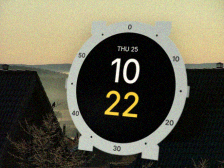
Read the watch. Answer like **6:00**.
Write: **10:22**
